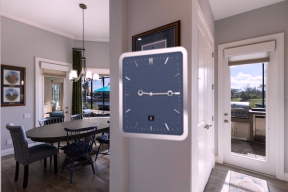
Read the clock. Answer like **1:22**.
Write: **9:15**
